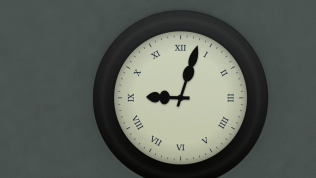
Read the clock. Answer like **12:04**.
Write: **9:03**
